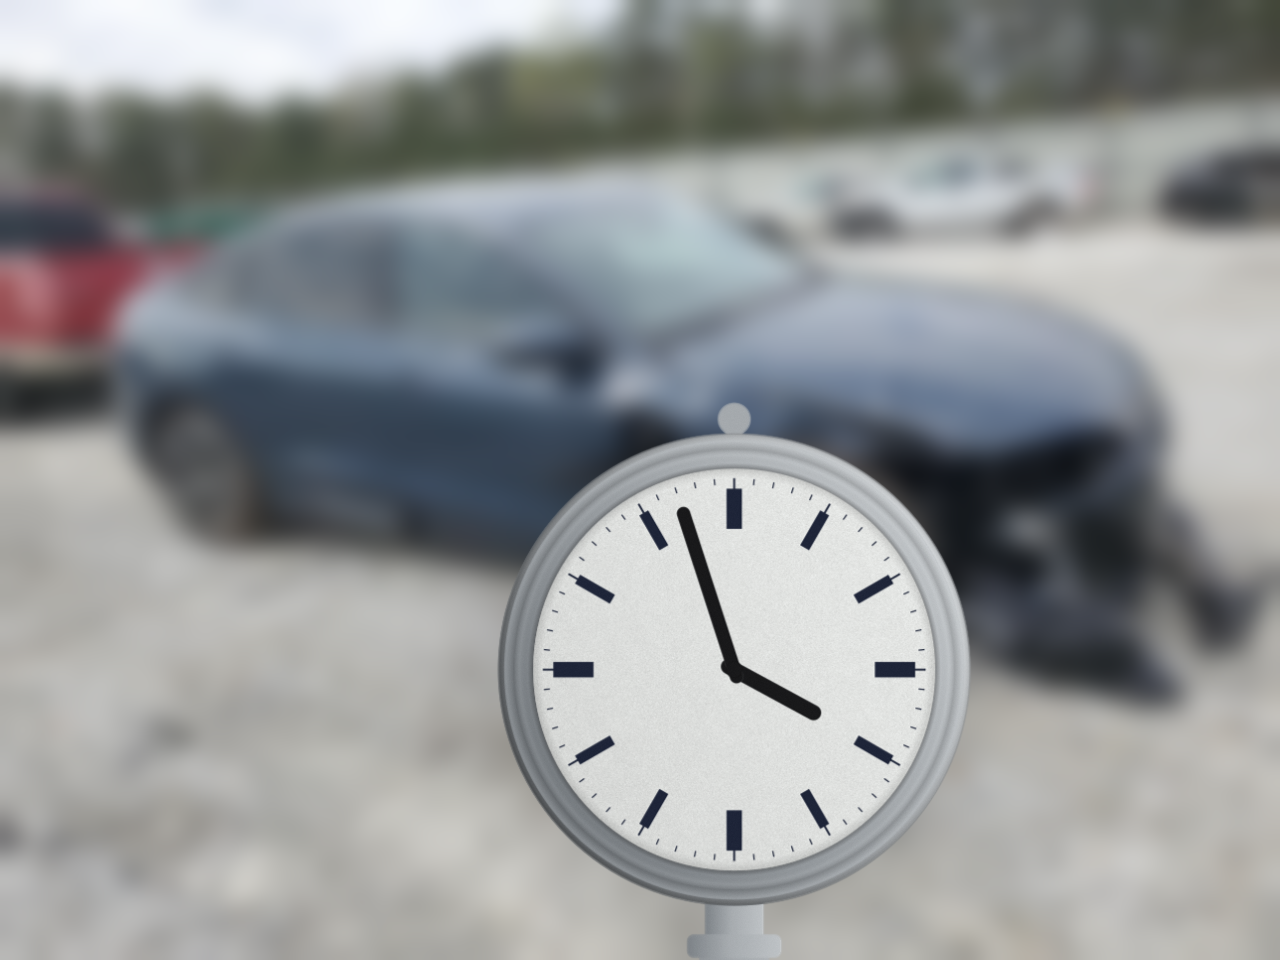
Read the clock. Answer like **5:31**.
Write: **3:57**
